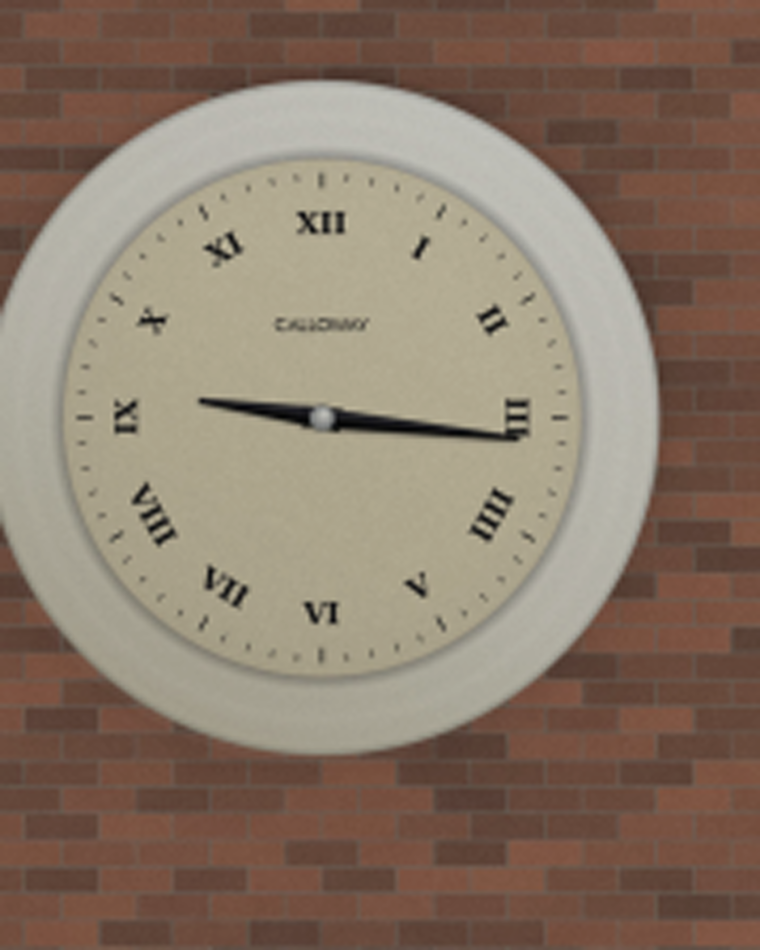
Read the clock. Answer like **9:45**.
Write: **9:16**
